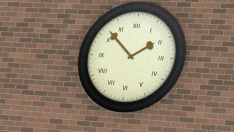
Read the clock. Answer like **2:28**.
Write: **1:52**
